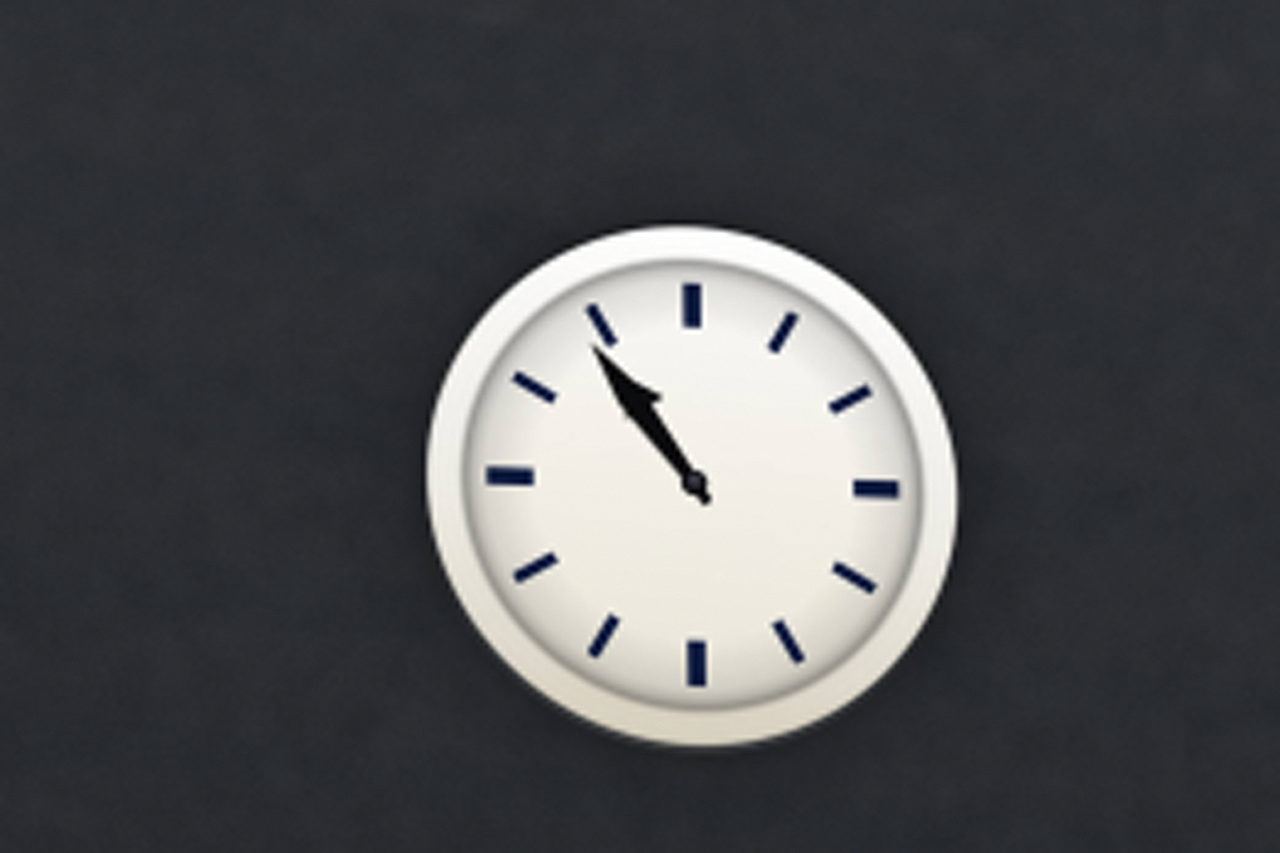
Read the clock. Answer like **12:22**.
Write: **10:54**
